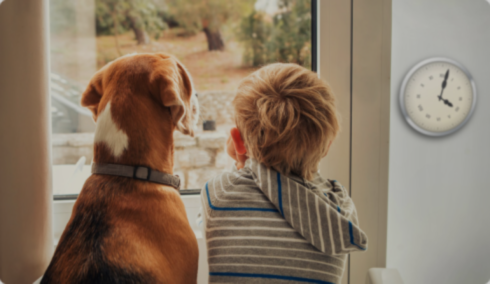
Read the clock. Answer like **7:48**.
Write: **4:02**
